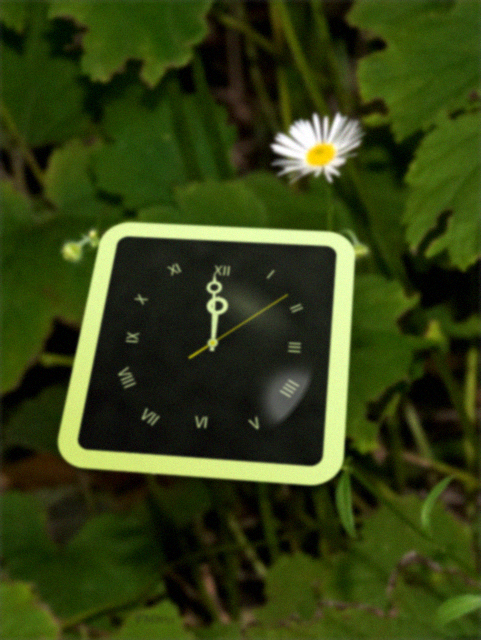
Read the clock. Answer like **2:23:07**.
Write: **11:59:08**
